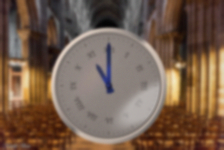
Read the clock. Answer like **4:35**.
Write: **11:00**
